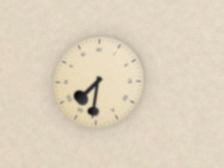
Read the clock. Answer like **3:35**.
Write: **7:31**
